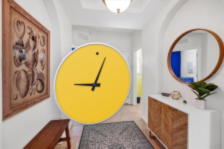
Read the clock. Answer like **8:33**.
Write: **9:03**
